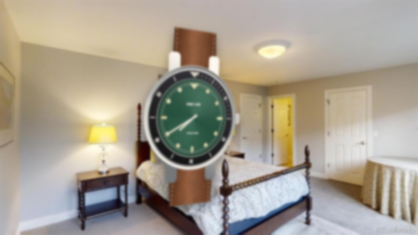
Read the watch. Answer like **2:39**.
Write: **7:40**
